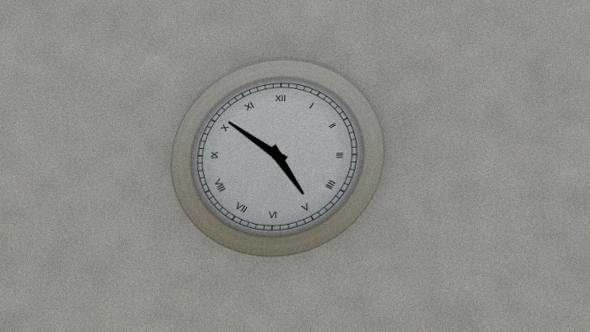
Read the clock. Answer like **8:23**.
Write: **4:51**
